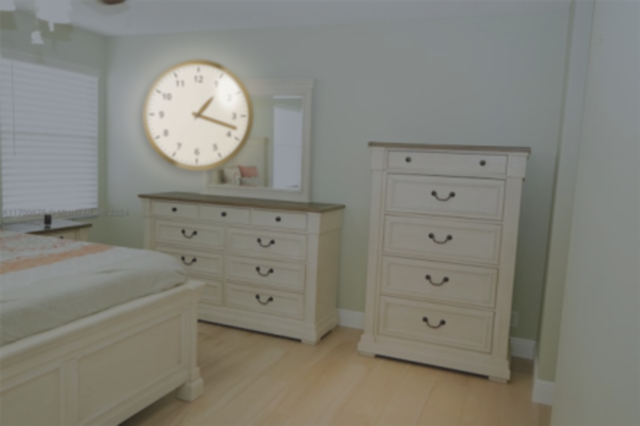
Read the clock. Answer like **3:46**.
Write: **1:18**
